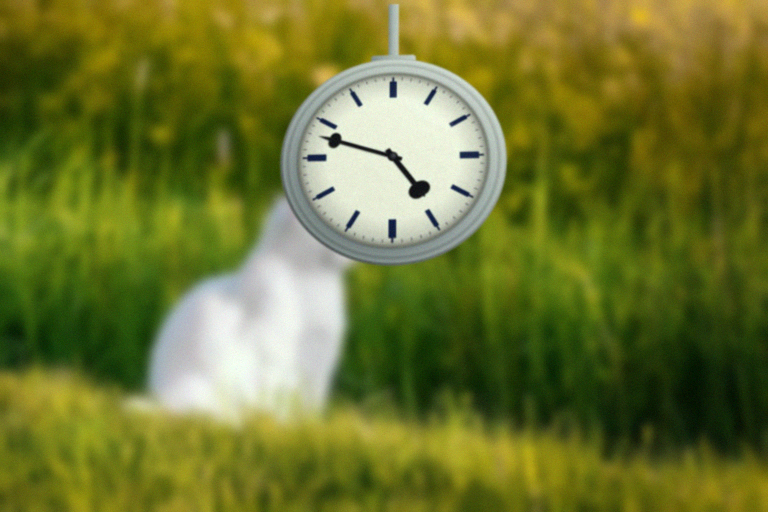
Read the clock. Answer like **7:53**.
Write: **4:48**
